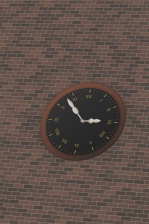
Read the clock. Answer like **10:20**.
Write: **2:53**
